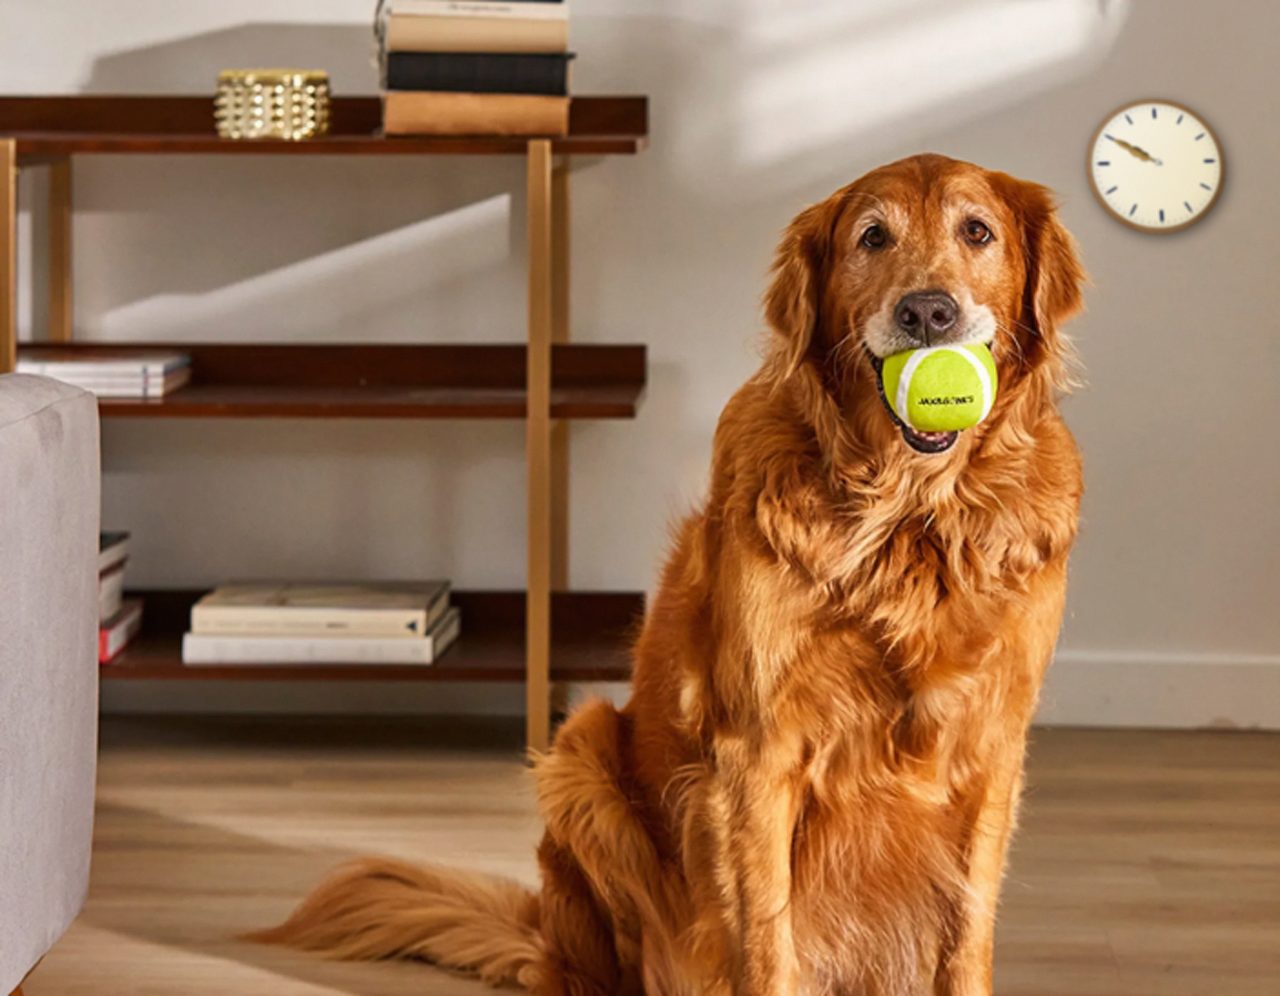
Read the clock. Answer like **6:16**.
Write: **9:50**
